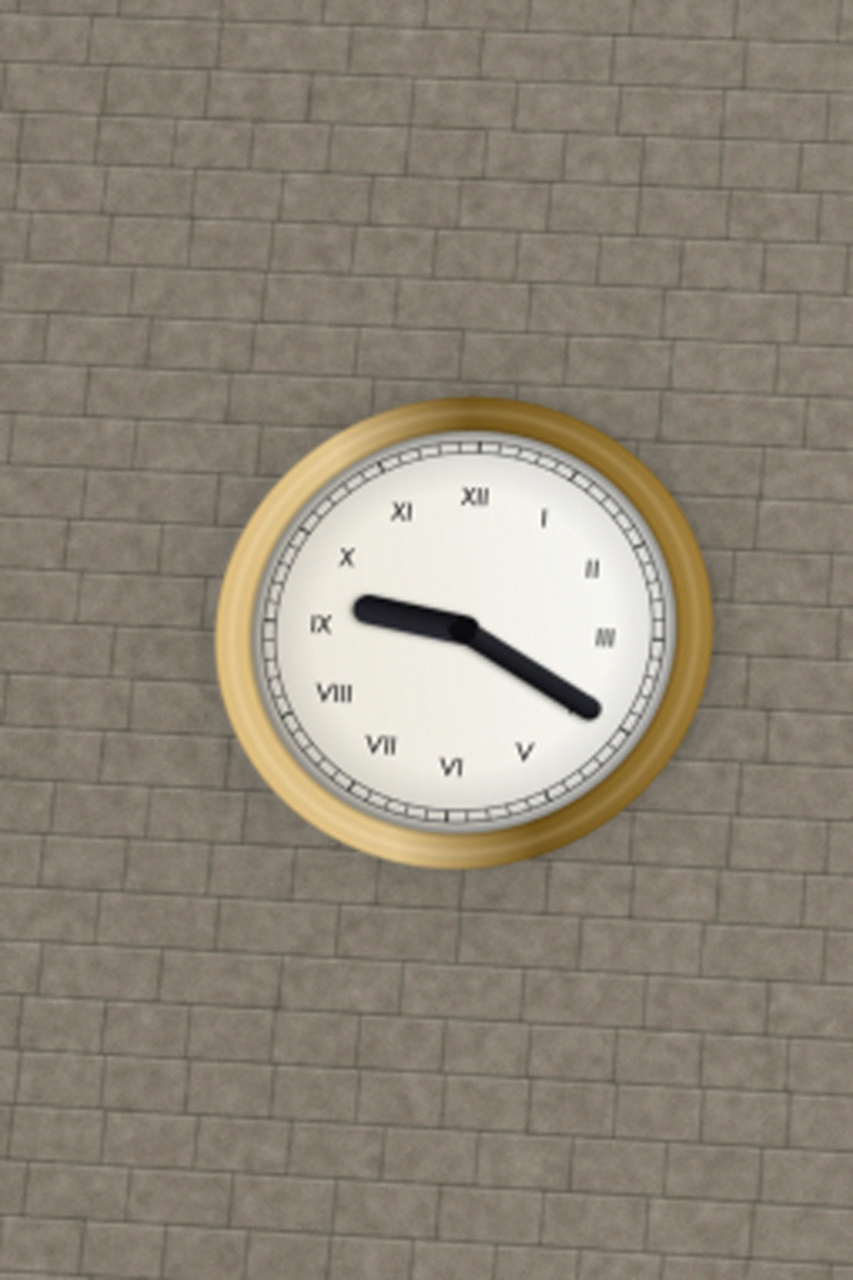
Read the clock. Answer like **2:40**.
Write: **9:20**
